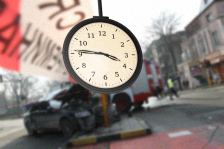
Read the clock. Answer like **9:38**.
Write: **3:46**
